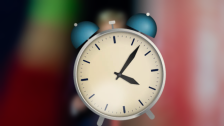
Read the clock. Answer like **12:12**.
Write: **4:07**
